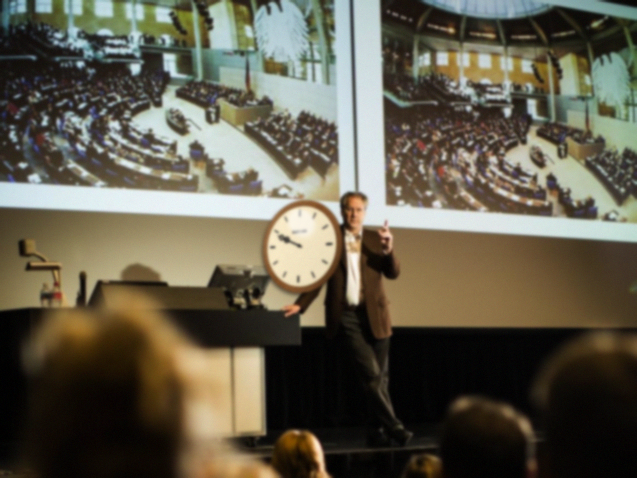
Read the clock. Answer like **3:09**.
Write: **9:49**
